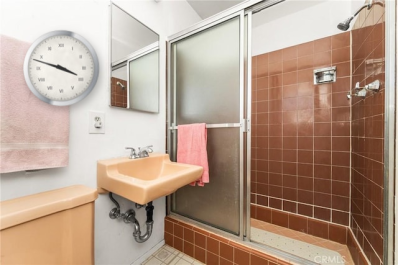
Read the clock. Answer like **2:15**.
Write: **3:48**
